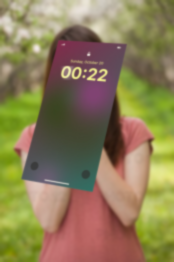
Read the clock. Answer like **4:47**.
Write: **0:22**
